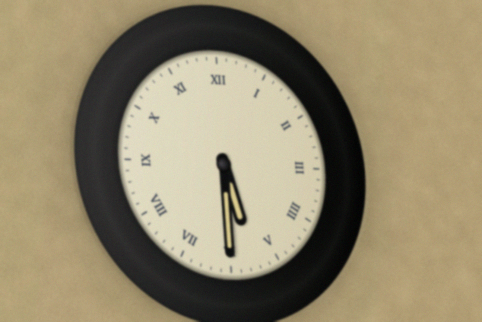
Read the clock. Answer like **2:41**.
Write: **5:30**
